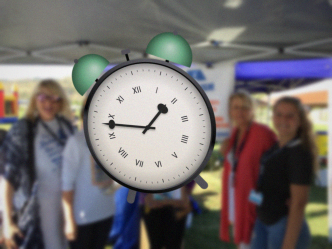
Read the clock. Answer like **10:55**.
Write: **1:48**
